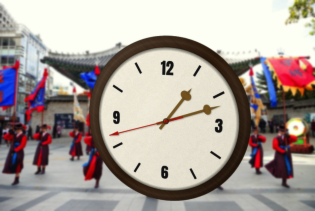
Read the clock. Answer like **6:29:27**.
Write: **1:11:42**
